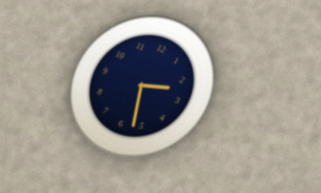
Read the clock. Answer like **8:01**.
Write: **2:27**
